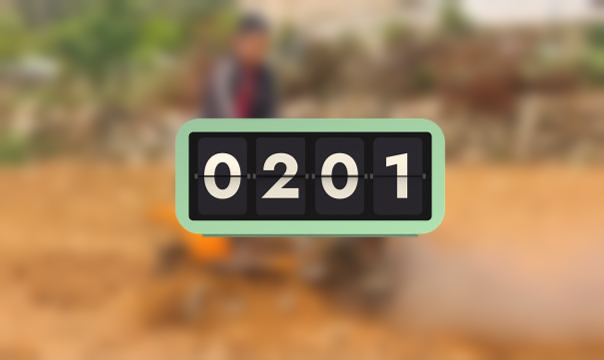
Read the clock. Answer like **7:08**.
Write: **2:01**
